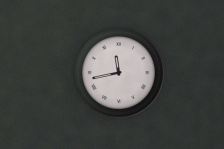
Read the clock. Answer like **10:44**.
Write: **11:43**
